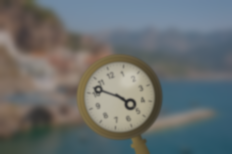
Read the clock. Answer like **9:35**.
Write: **4:52**
